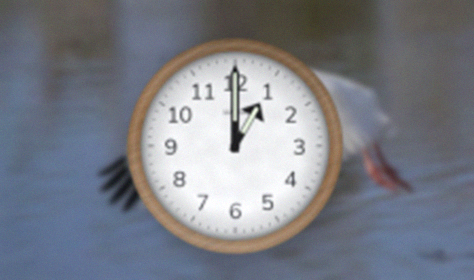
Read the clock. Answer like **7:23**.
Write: **1:00**
